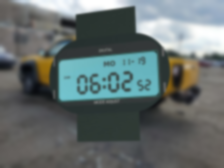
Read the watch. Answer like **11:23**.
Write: **6:02**
